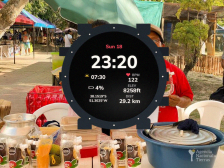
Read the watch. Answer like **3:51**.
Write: **23:20**
